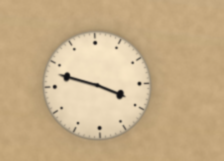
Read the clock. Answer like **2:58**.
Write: **3:48**
